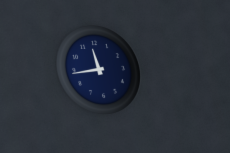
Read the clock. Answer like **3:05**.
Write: **11:44**
